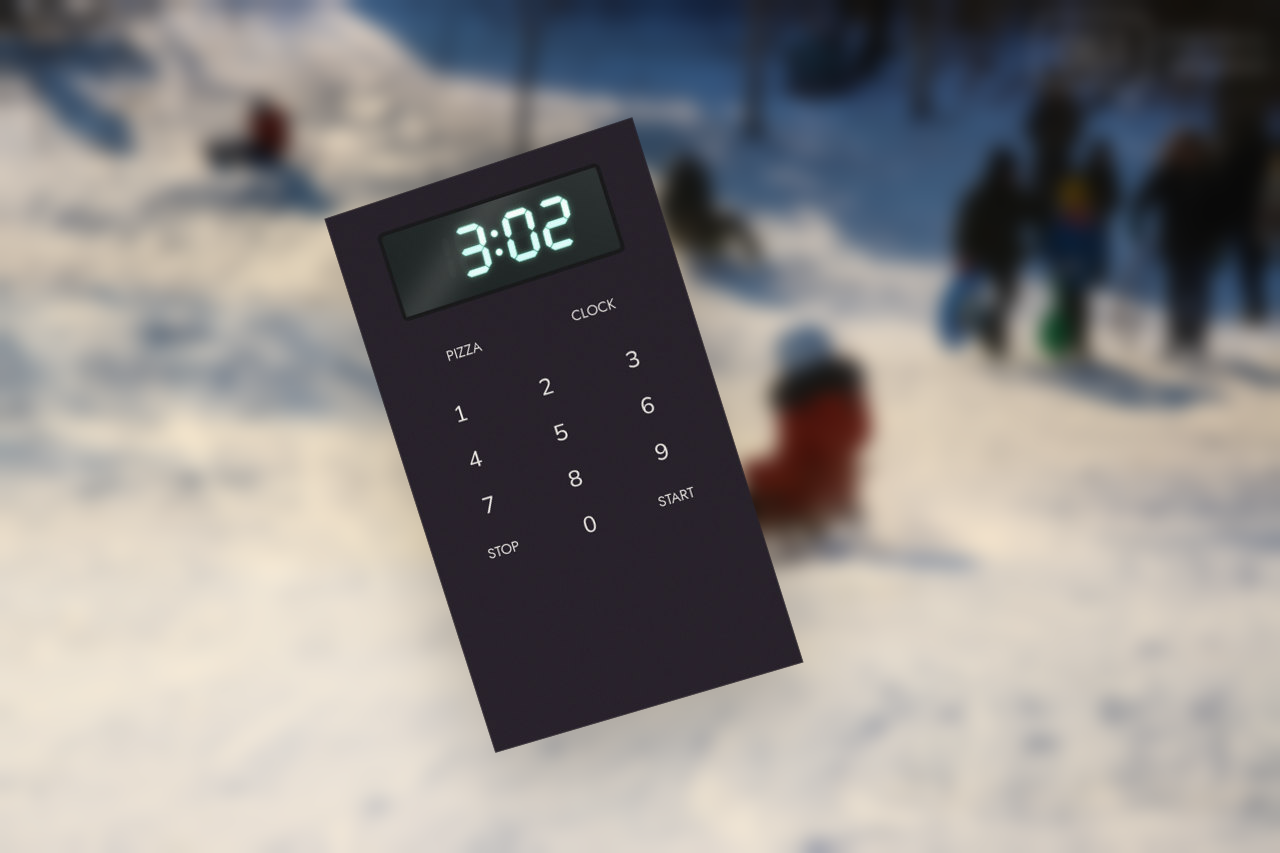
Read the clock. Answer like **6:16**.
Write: **3:02**
